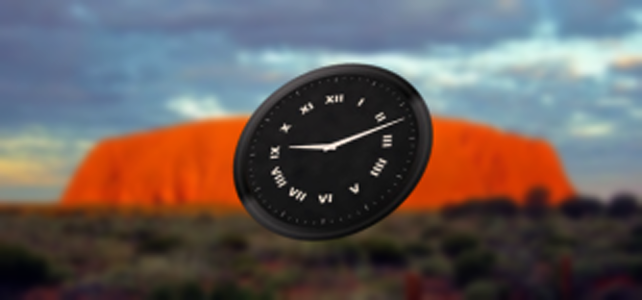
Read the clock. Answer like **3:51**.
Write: **9:12**
